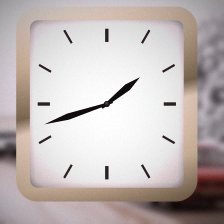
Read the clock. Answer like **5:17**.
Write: **1:42**
